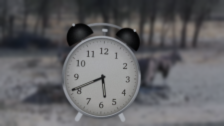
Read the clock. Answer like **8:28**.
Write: **5:41**
